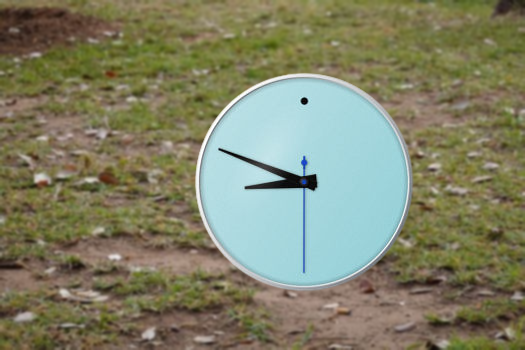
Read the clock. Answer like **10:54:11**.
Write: **8:48:30**
